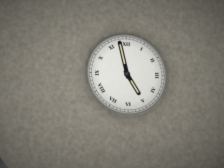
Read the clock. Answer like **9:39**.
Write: **4:58**
